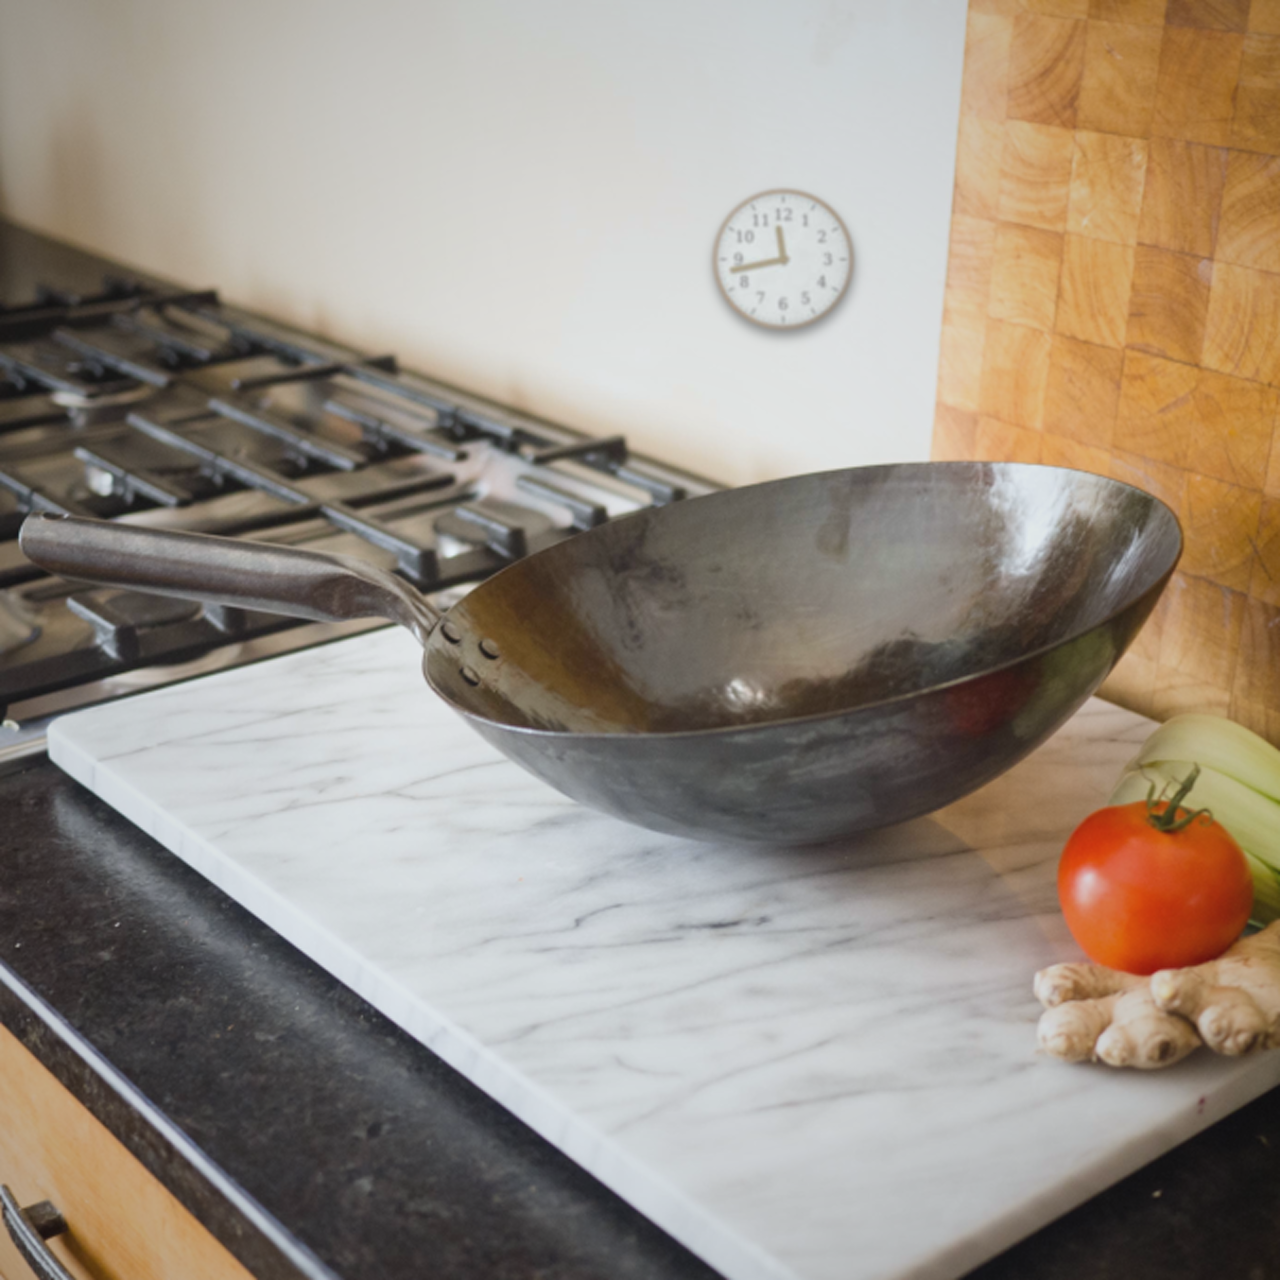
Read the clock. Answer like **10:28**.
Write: **11:43**
